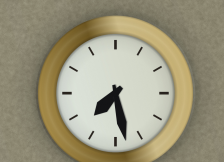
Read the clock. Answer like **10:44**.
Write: **7:28**
